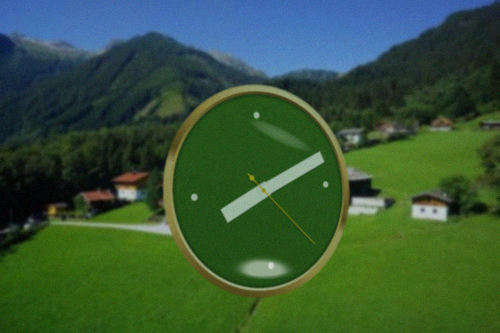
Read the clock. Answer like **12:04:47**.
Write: **8:11:23**
